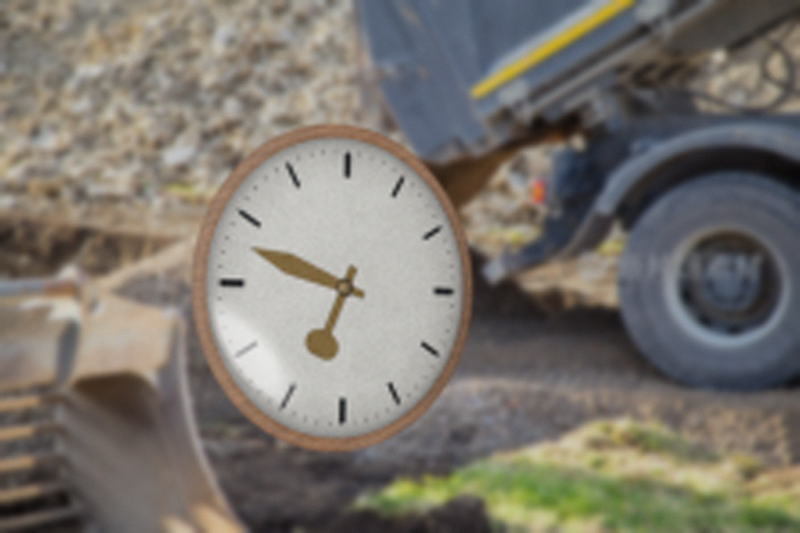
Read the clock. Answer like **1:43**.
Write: **6:48**
